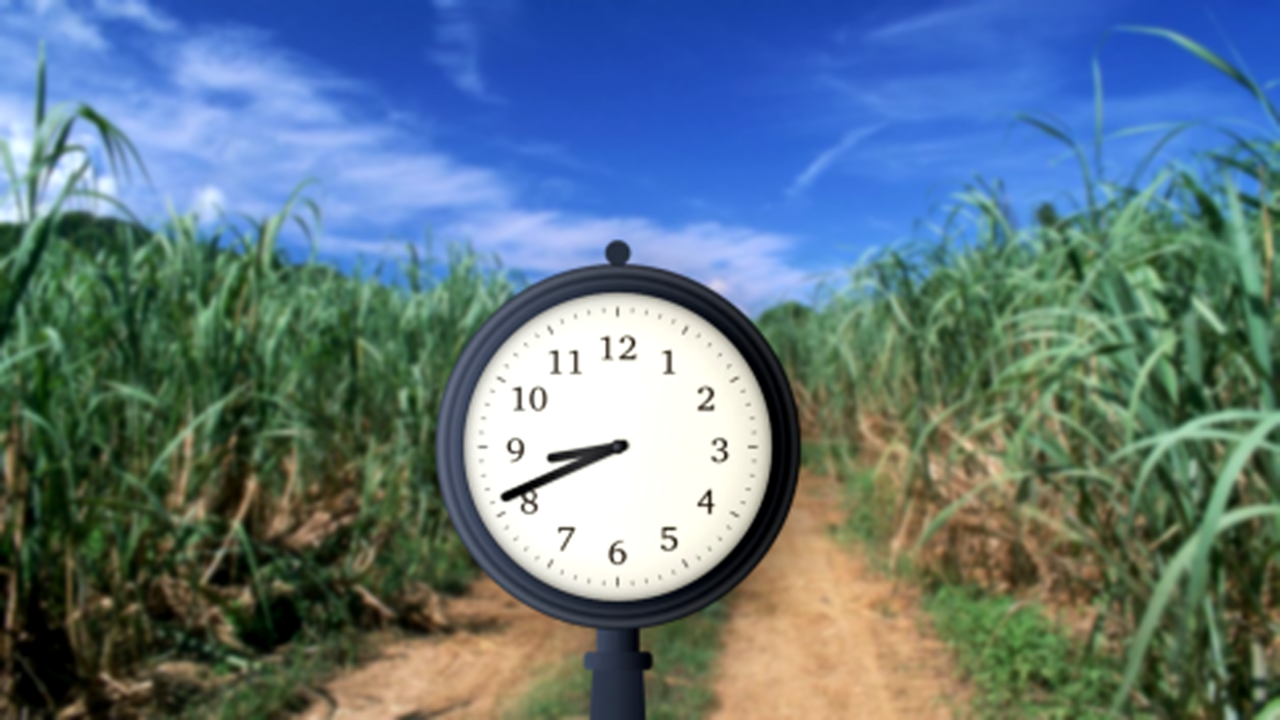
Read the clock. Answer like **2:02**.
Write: **8:41**
